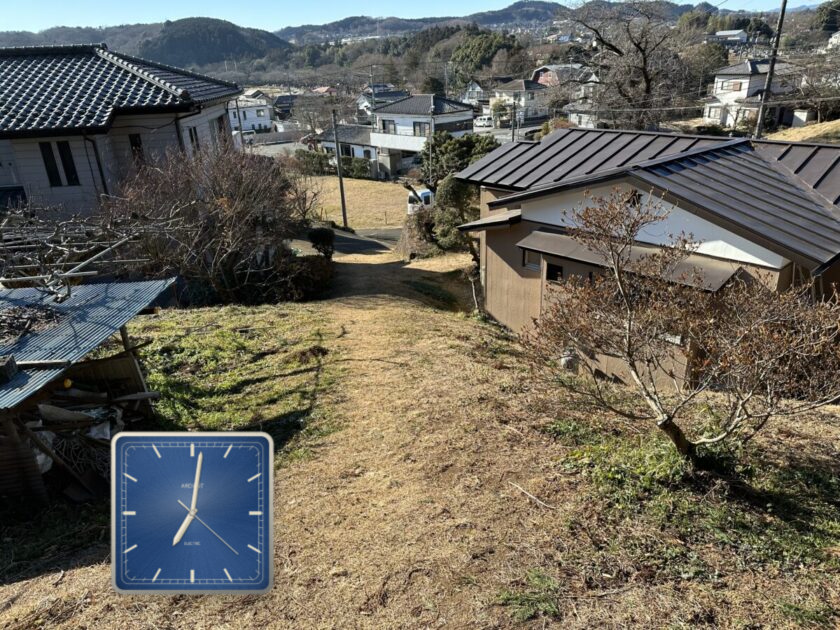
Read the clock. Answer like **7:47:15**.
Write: **7:01:22**
